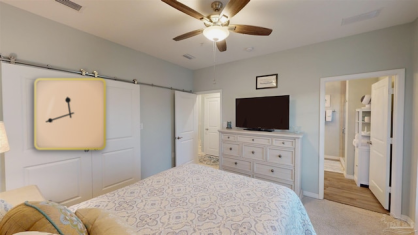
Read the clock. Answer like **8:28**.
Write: **11:42**
